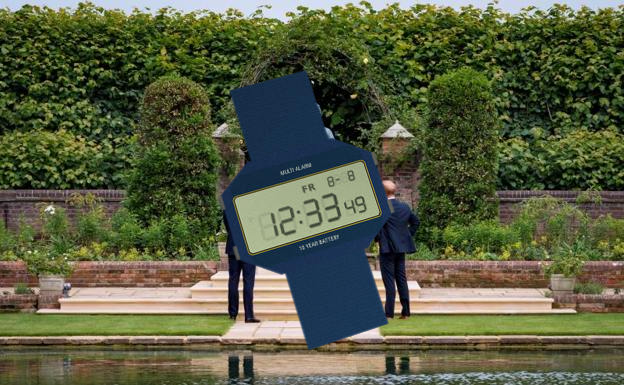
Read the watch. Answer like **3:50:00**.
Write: **12:33:49**
